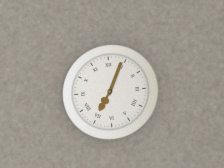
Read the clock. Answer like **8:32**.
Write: **7:04**
